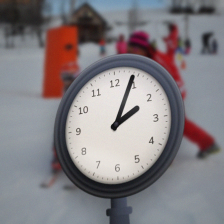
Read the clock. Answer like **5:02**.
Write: **2:04**
